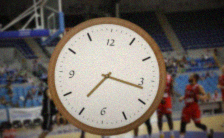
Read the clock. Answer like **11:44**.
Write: **7:17**
